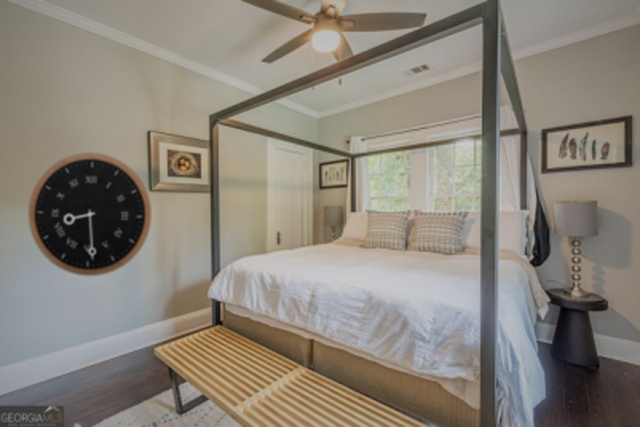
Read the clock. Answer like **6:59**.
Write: **8:29**
